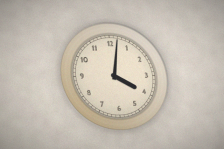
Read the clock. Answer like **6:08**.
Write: **4:02**
